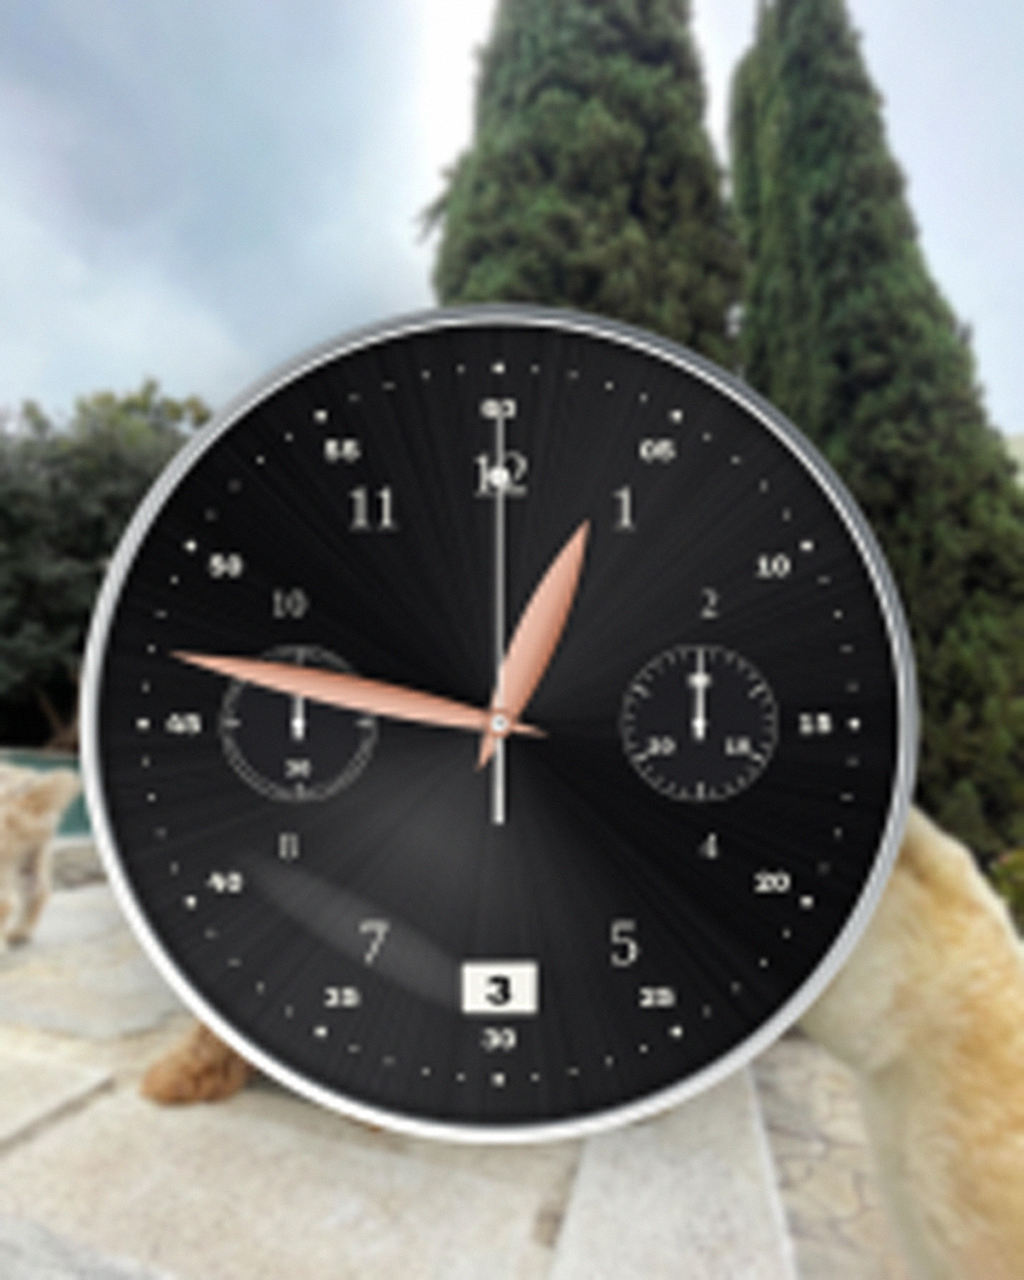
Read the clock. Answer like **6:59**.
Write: **12:47**
